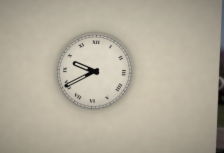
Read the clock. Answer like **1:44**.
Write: **9:40**
